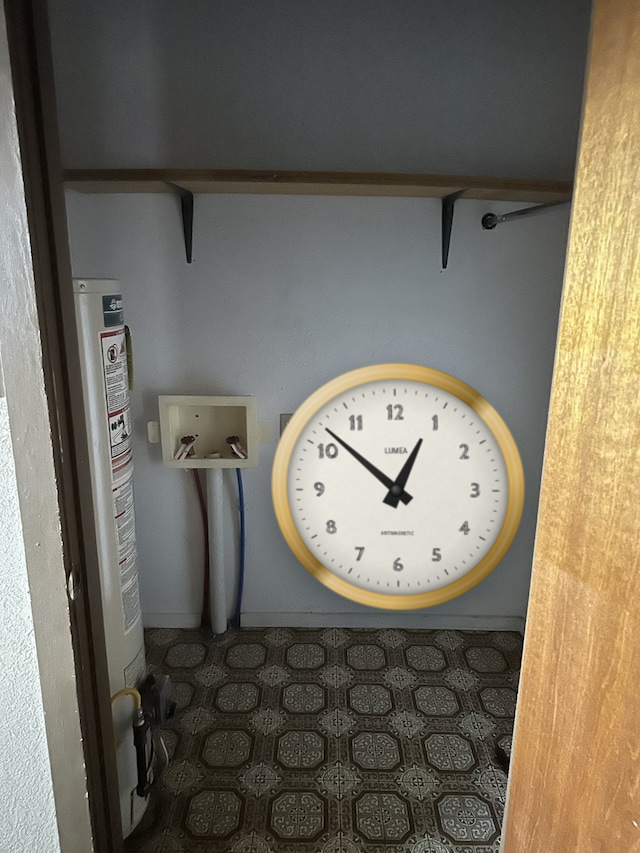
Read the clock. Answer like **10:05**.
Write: **12:52**
